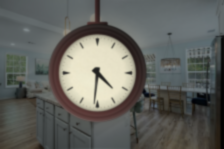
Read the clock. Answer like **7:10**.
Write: **4:31**
